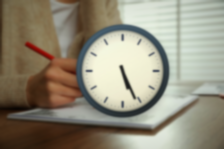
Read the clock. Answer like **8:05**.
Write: **5:26**
